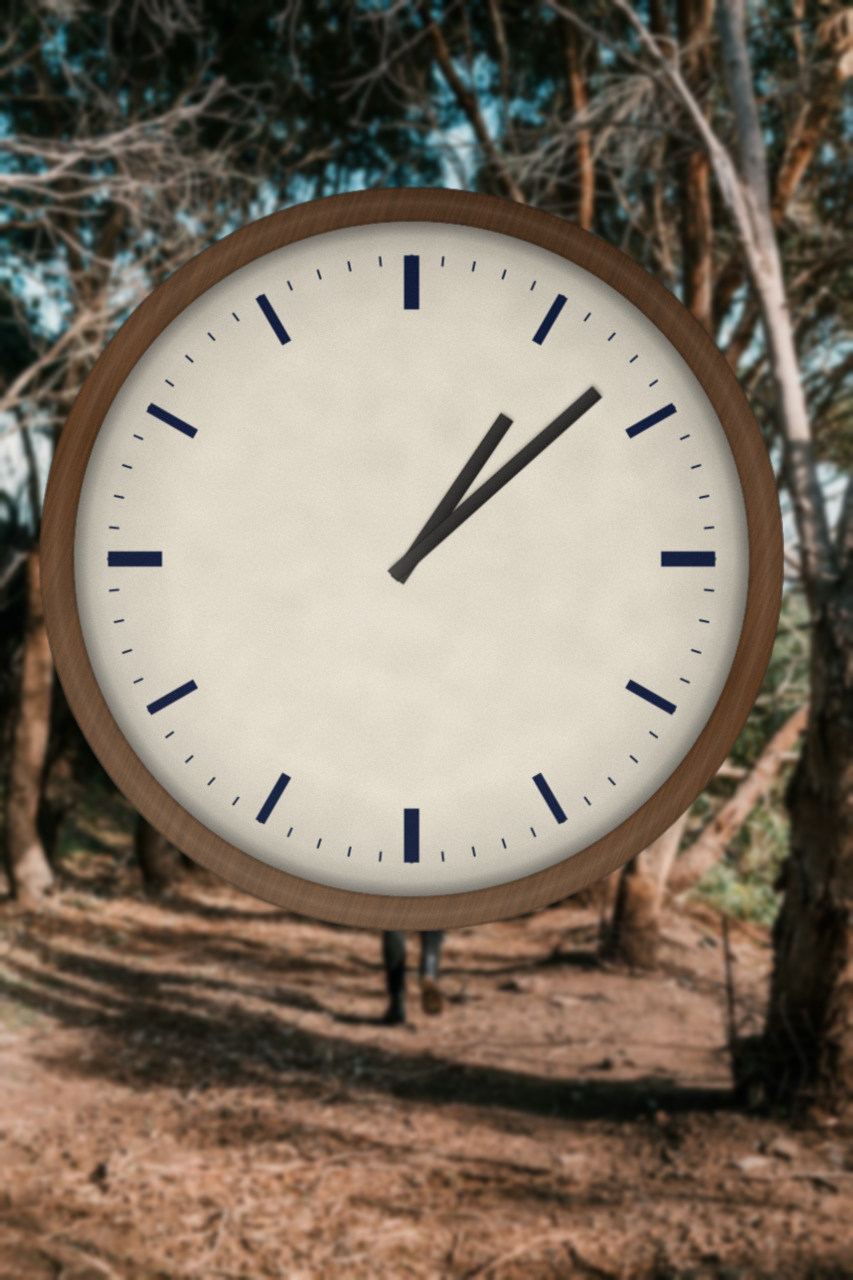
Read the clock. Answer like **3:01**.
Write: **1:08**
